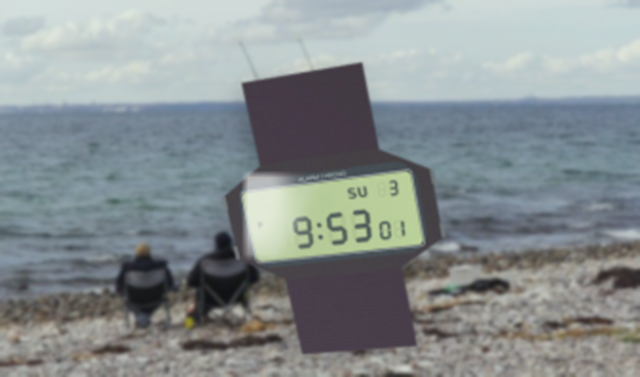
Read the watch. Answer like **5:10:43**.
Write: **9:53:01**
